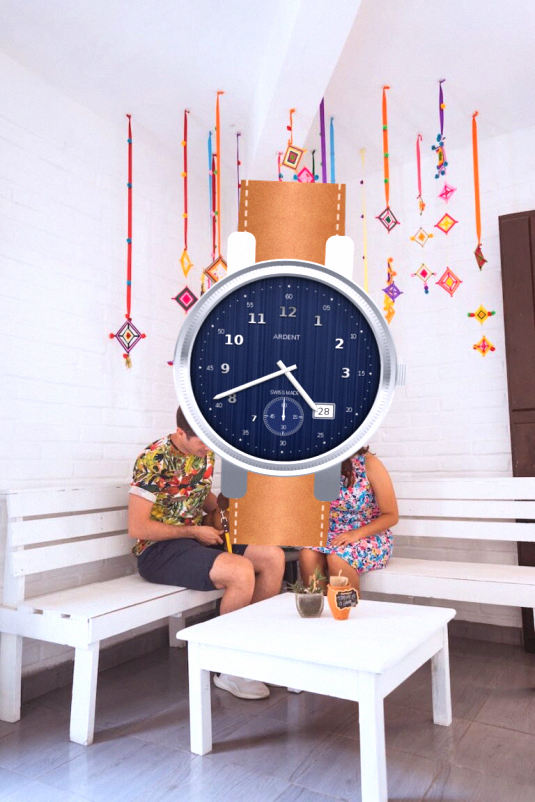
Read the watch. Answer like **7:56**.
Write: **4:41**
